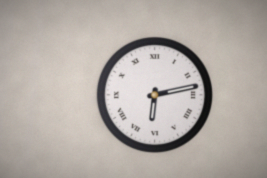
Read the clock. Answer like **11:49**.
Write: **6:13**
